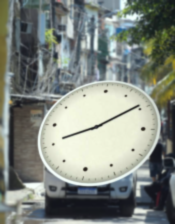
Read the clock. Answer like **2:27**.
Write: **8:09**
